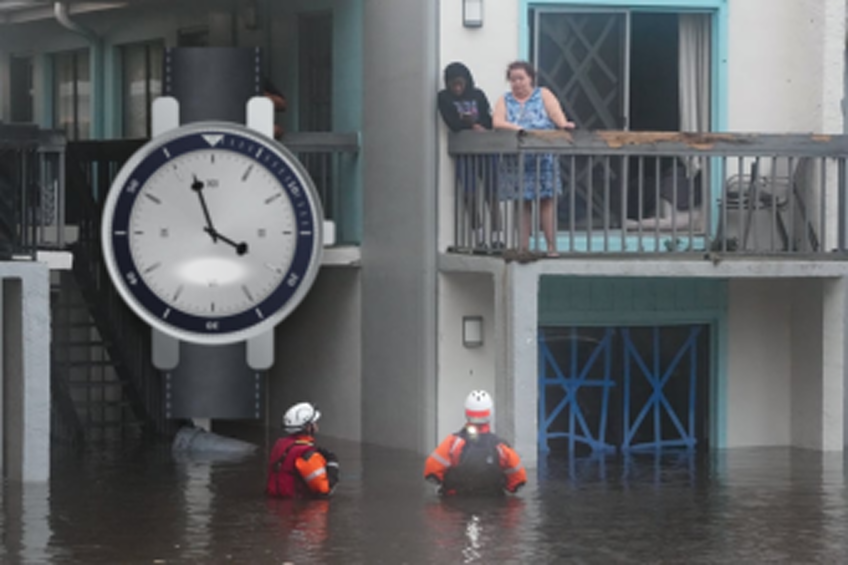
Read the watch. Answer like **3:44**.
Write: **3:57**
